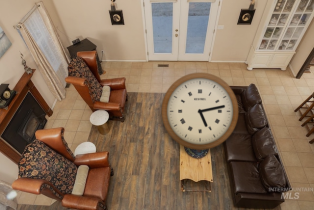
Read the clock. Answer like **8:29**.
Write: **5:13**
